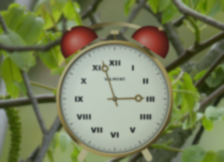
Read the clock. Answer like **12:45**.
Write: **2:57**
